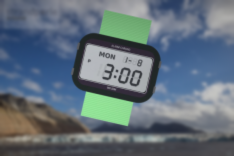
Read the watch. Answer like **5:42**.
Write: **3:00**
